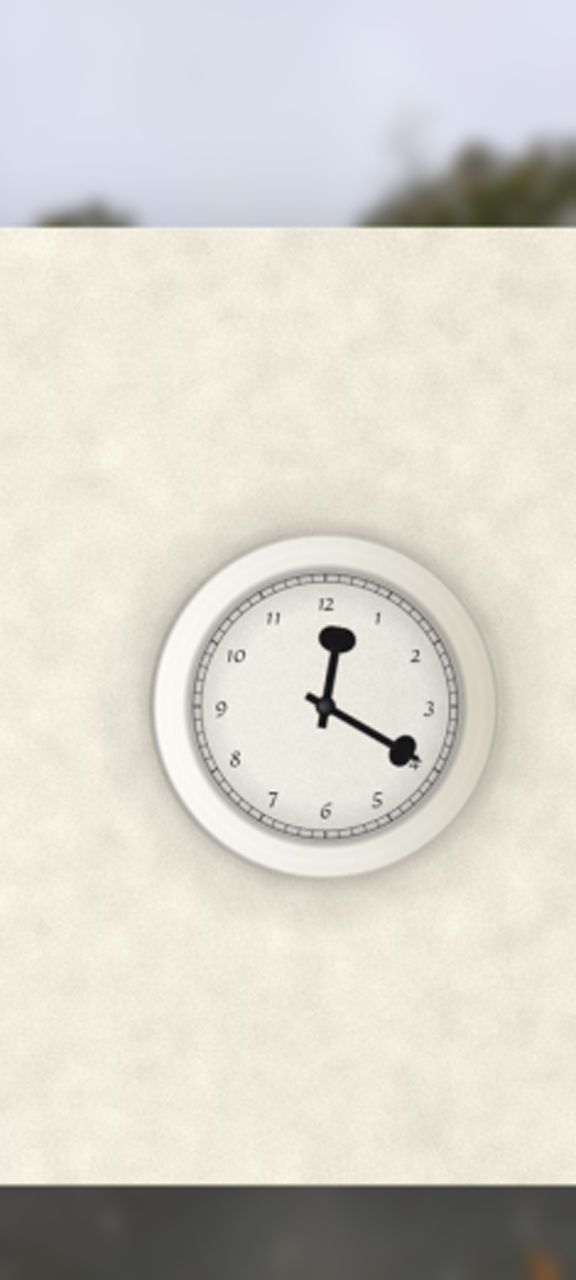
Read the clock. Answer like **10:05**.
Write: **12:20**
